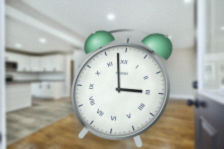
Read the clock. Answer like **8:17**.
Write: **2:58**
